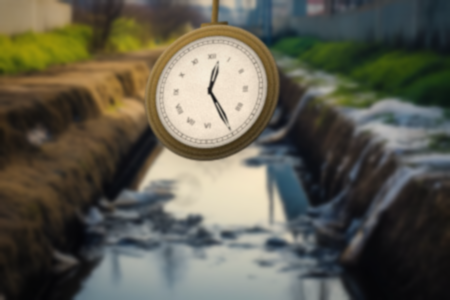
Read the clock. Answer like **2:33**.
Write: **12:25**
